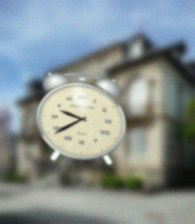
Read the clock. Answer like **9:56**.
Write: **9:39**
